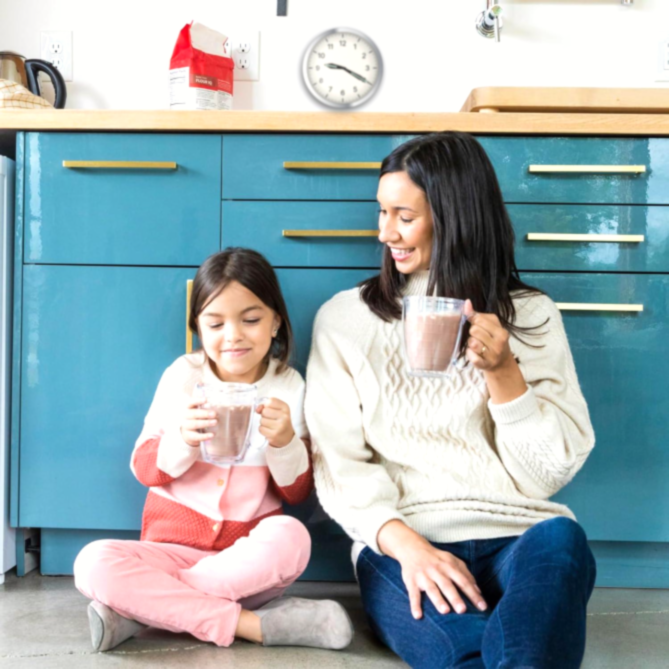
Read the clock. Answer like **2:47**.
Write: **9:20**
